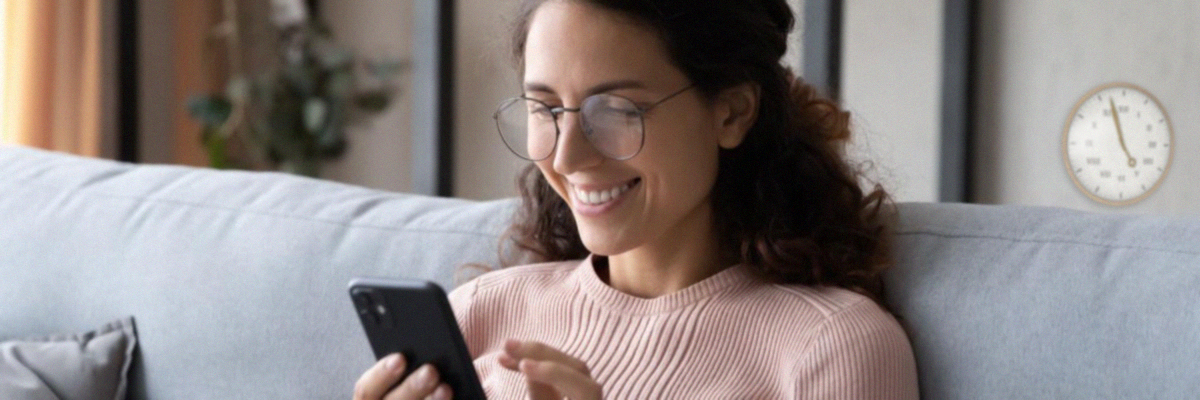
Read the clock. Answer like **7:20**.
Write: **4:57**
